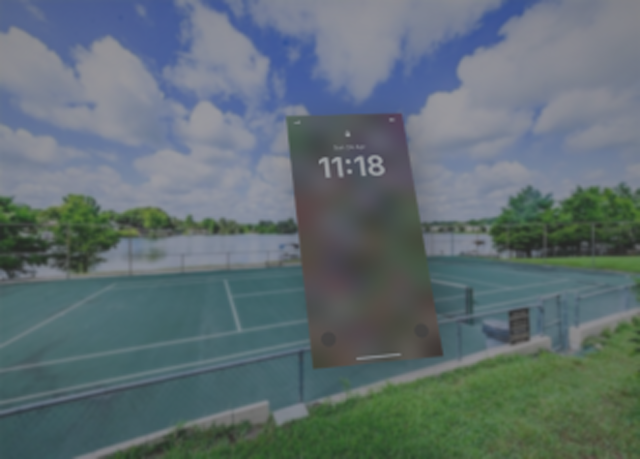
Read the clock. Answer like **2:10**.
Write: **11:18**
